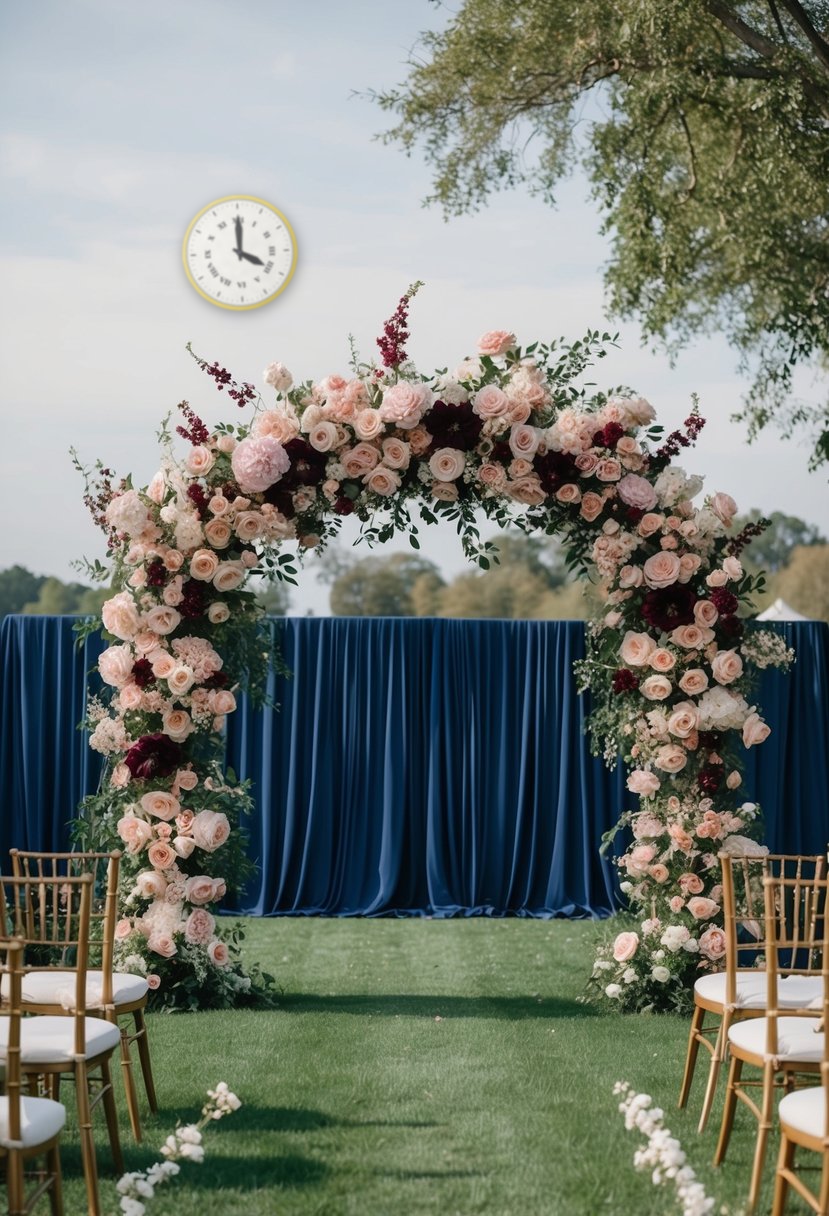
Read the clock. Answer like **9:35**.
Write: **4:00**
